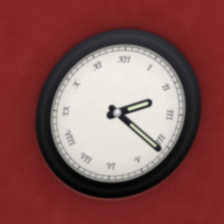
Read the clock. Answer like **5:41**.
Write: **2:21**
